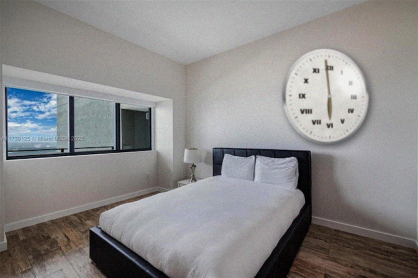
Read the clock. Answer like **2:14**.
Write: **5:59**
